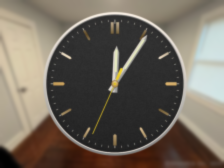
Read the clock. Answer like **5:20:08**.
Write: **12:05:34**
